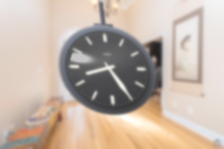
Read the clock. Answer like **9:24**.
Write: **8:25**
